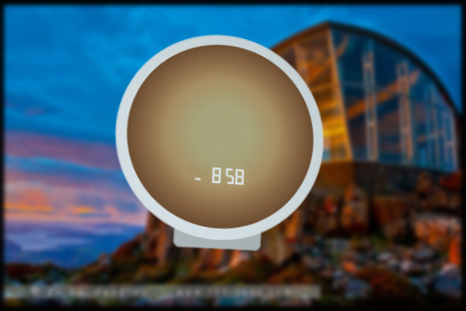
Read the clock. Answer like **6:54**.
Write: **8:58**
